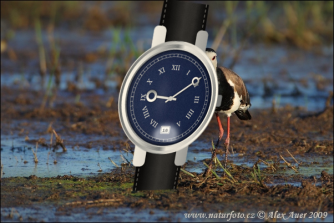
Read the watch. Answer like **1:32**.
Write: **9:09**
